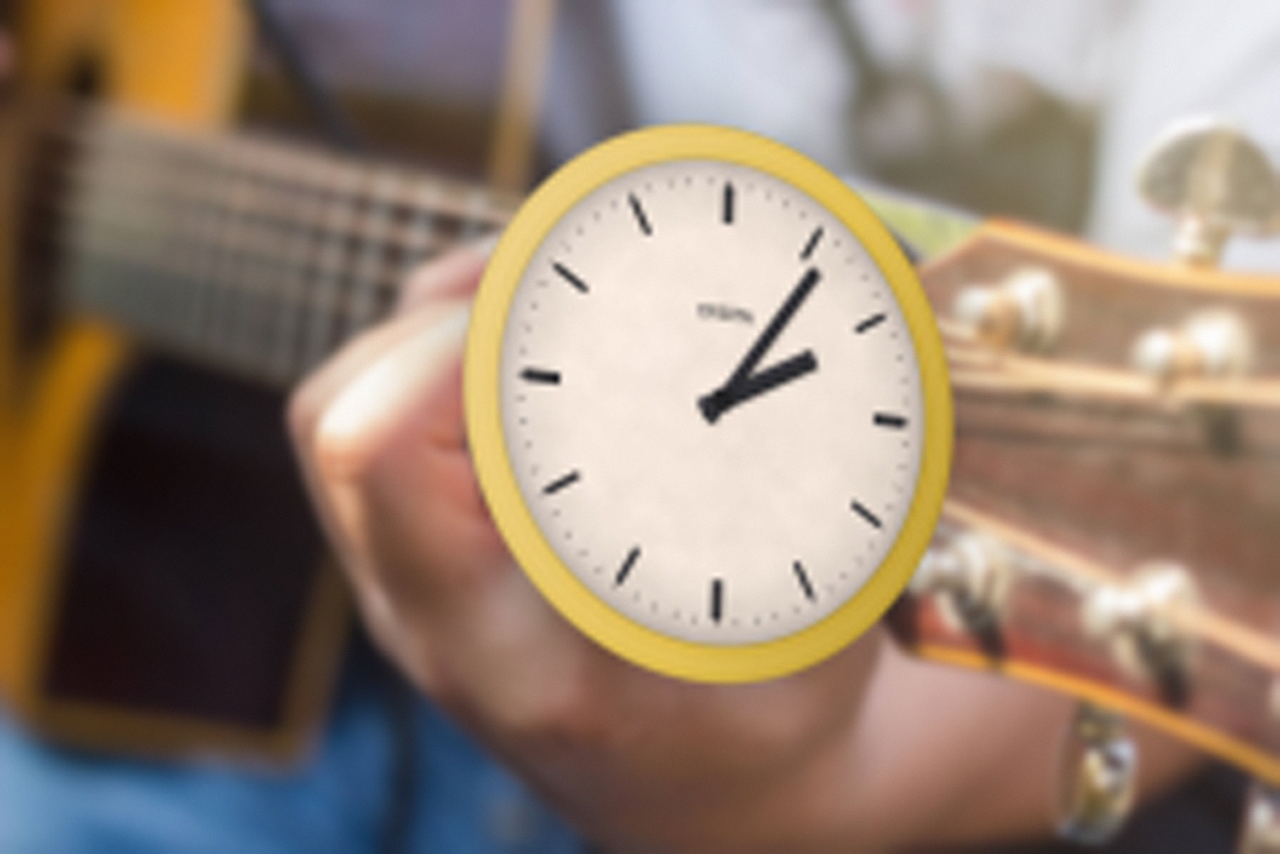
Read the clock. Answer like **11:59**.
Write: **2:06**
